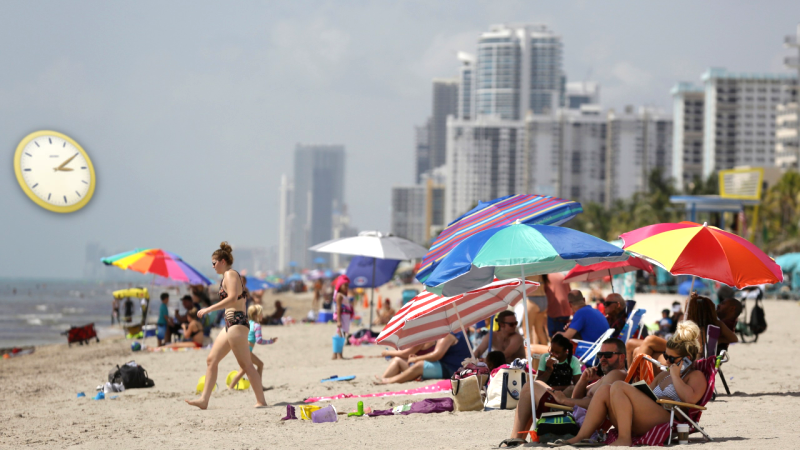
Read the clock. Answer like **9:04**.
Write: **3:10**
